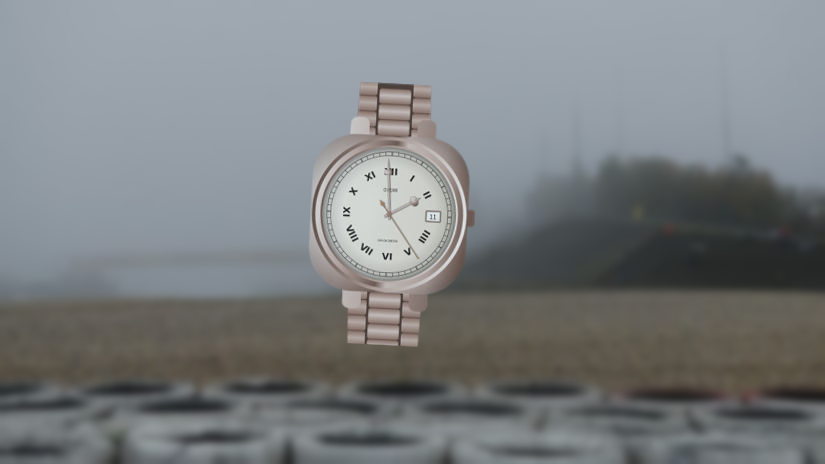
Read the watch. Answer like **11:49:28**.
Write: **1:59:24**
